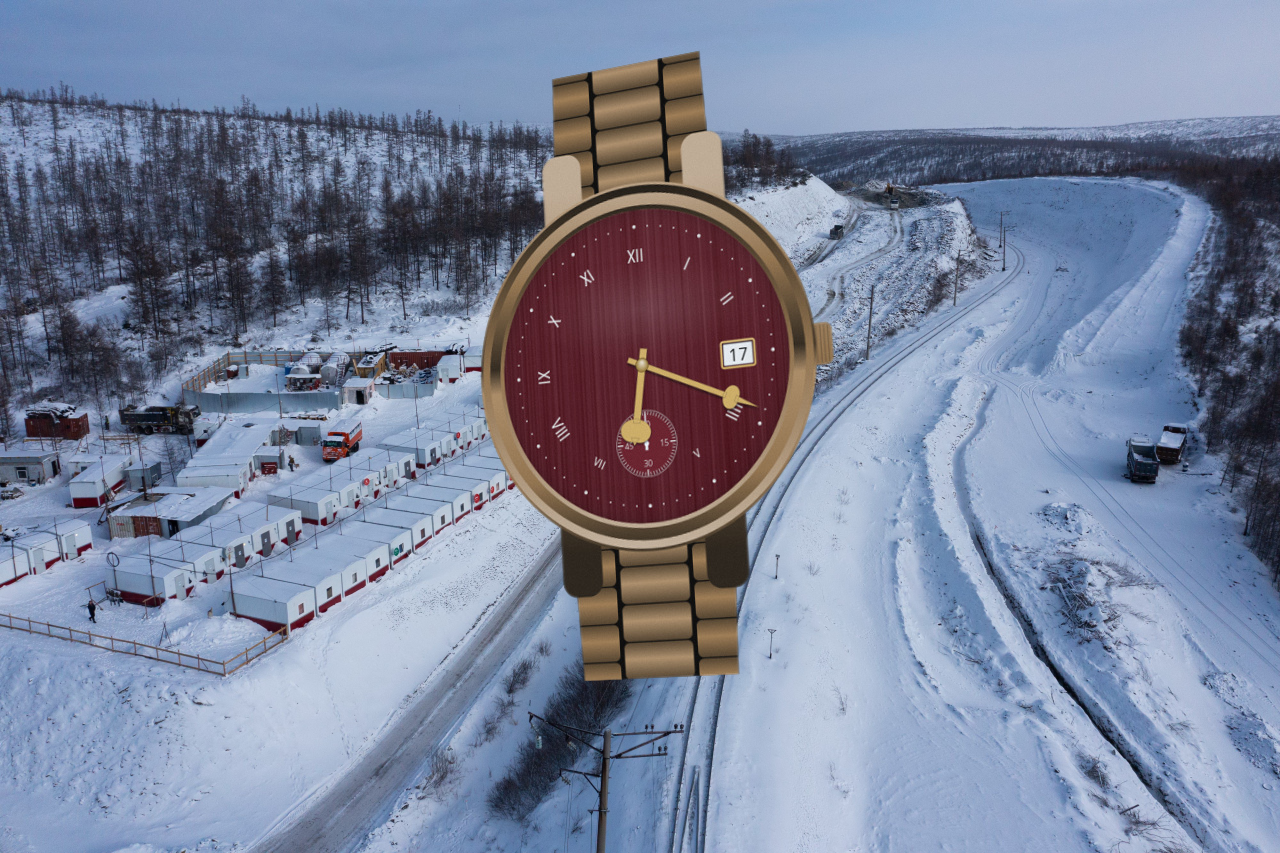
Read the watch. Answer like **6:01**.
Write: **6:19**
